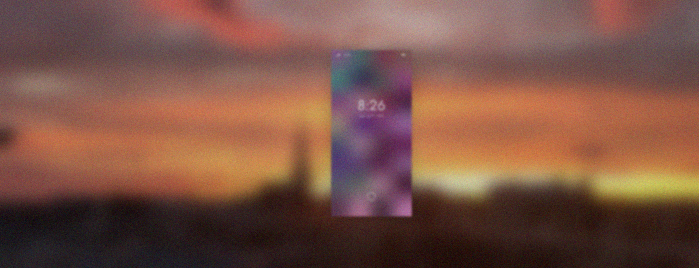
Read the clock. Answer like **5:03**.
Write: **8:26**
